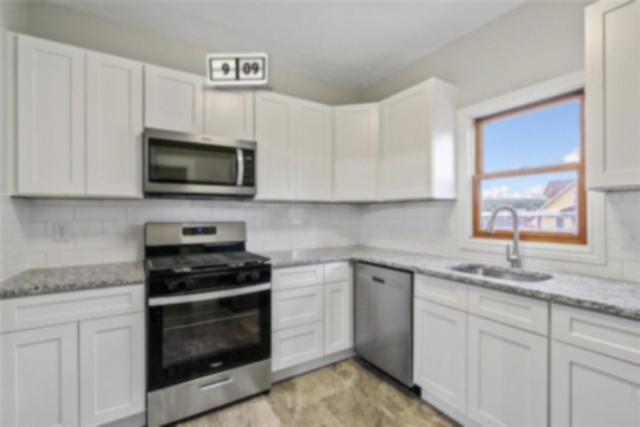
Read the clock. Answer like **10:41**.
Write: **9:09**
